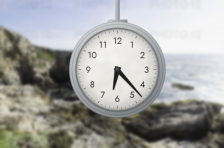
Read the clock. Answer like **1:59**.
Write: **6:23**
